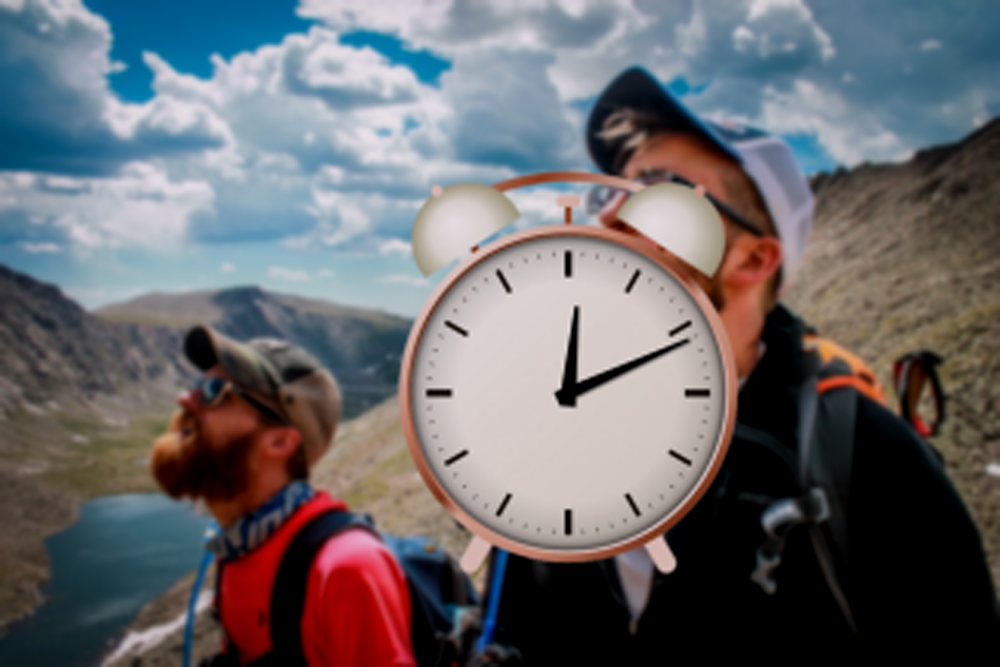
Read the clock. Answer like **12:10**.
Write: **12:11**
